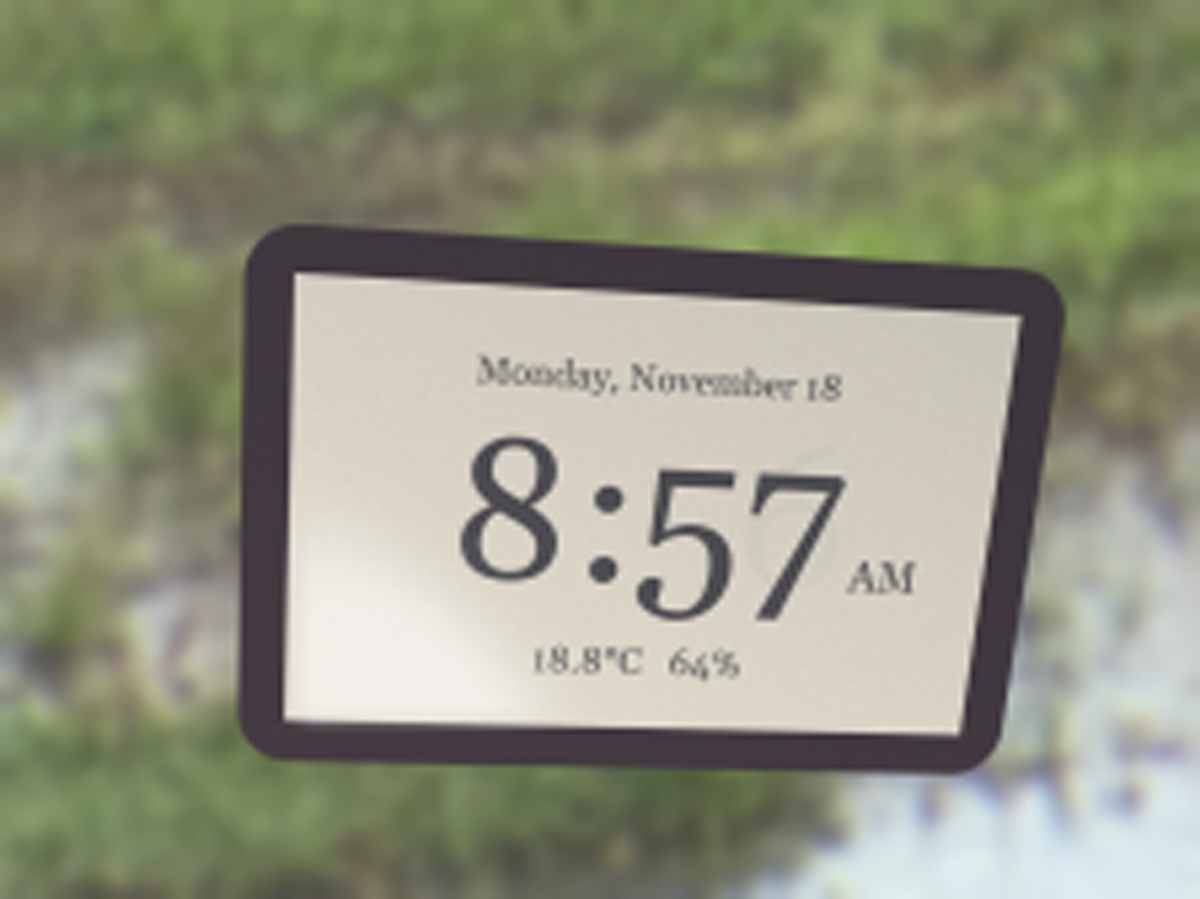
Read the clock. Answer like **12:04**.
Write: **8:57**
